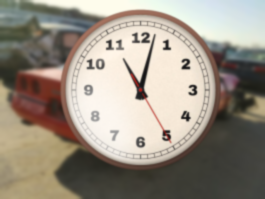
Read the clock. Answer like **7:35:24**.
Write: **11:02:25**
